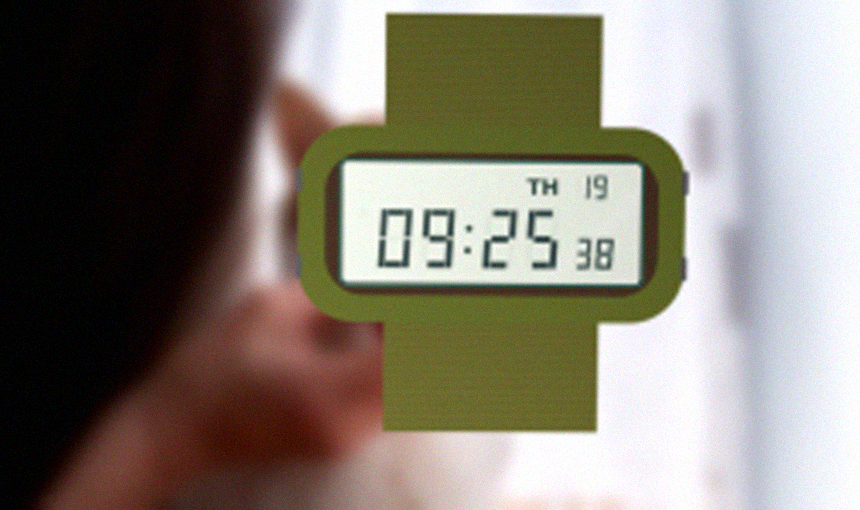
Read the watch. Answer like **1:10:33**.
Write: **9:25:38**
